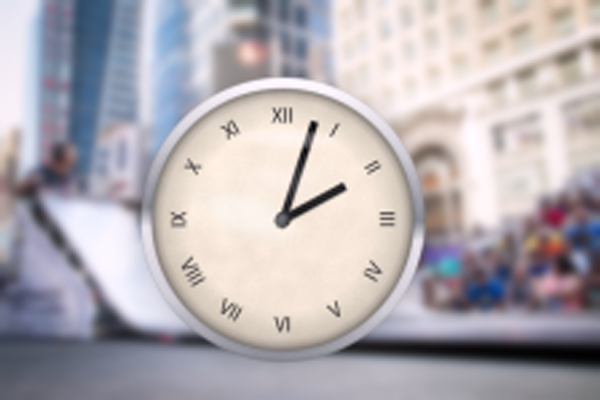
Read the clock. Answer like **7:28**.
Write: **2:03**
